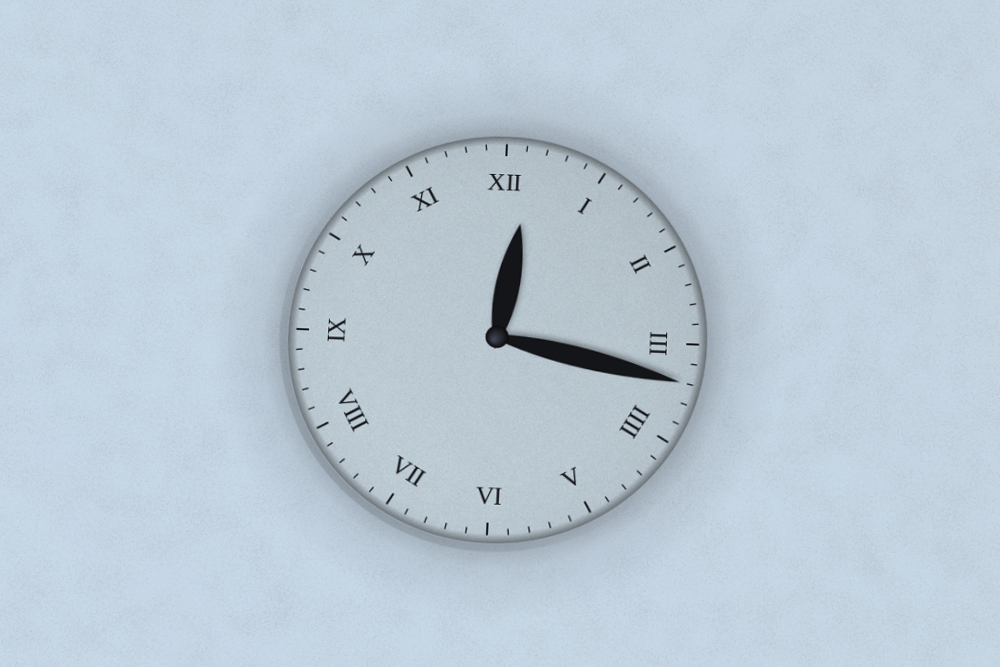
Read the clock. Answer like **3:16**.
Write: **12:17**
